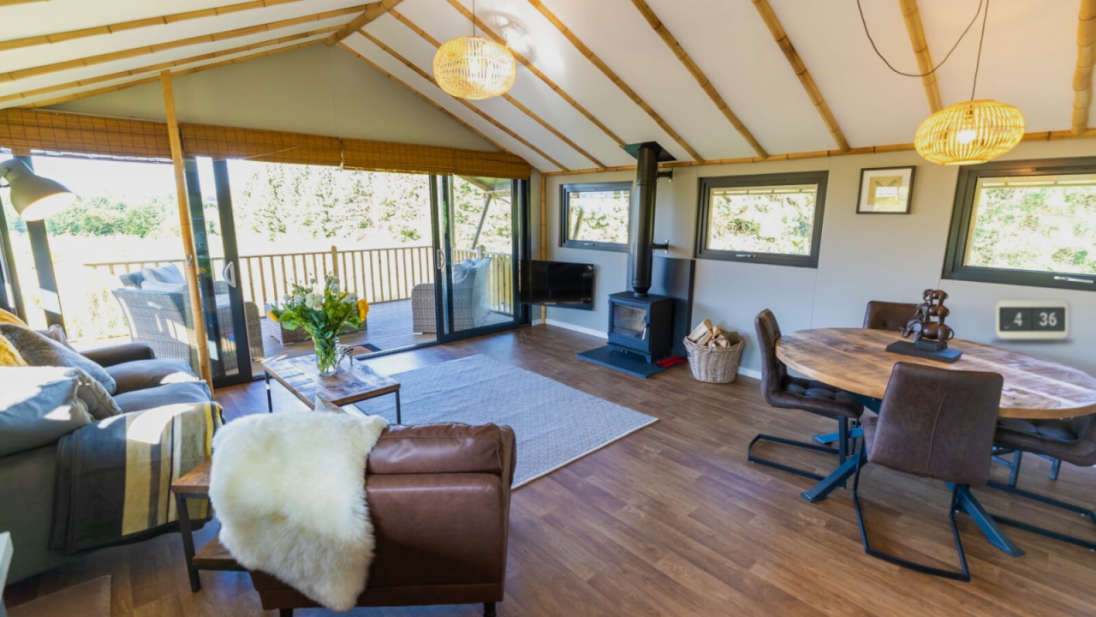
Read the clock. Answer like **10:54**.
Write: **4:36**
